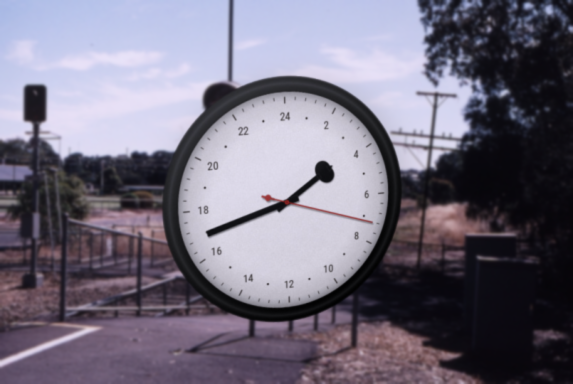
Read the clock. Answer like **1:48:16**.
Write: **3:42:18**
